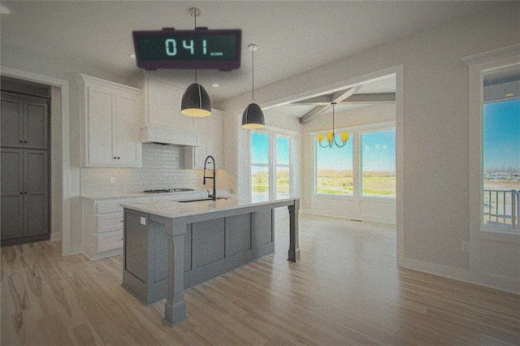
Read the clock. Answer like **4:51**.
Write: **0:41**
